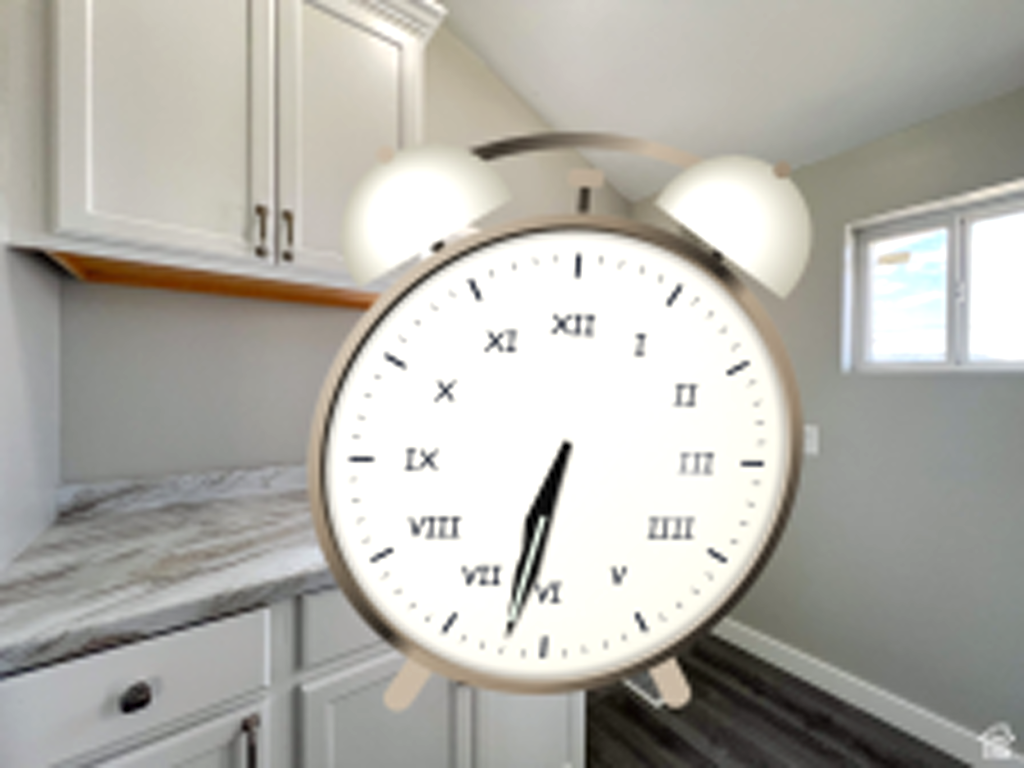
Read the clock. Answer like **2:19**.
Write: **6:32**
